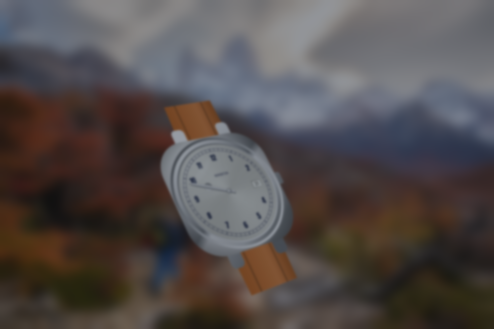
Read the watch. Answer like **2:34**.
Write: **9:49**
